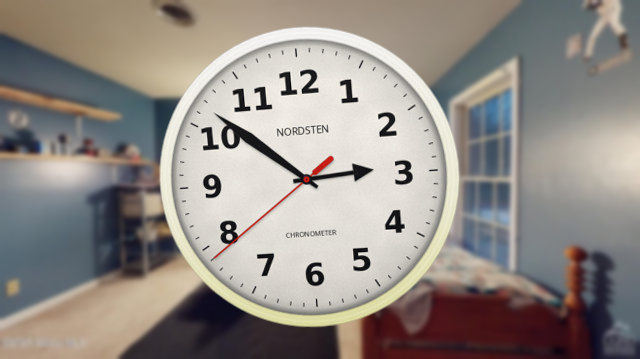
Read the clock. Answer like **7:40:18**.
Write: **2:51:39**
